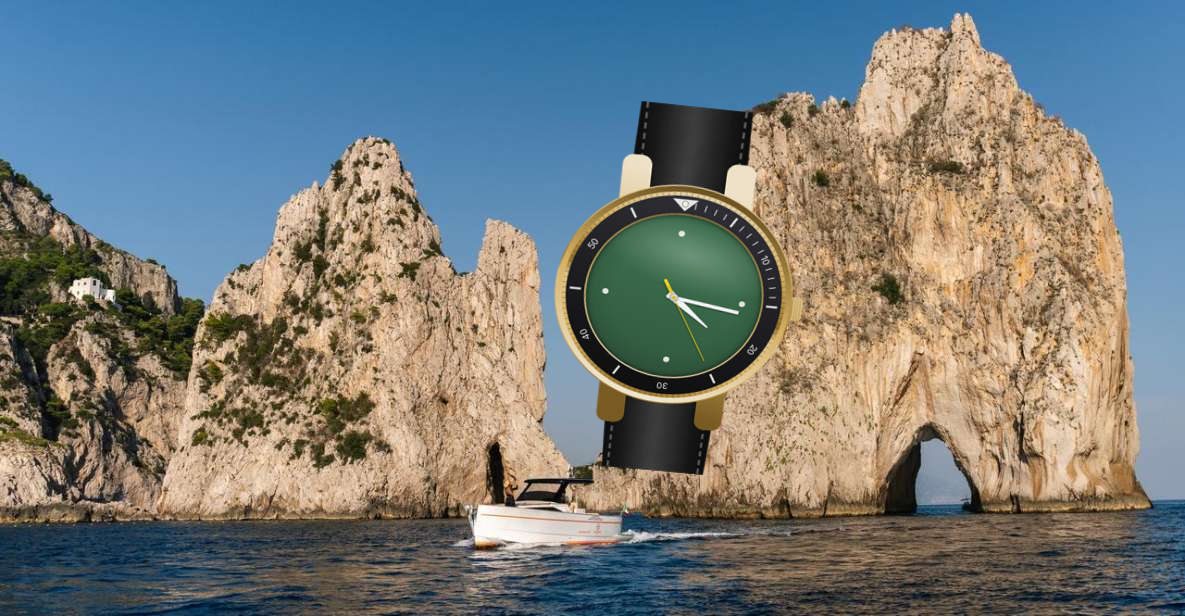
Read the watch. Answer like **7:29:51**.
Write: **4:16:25**
